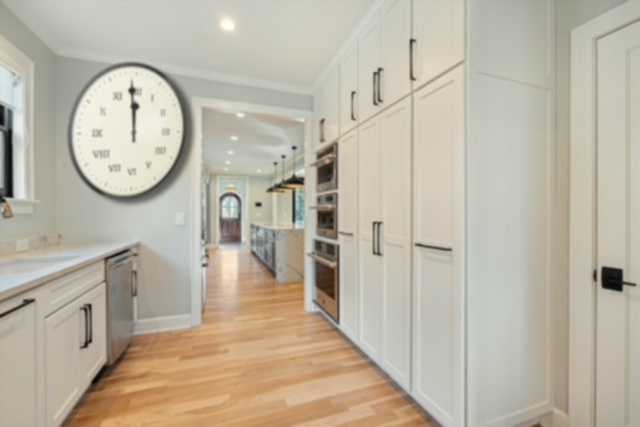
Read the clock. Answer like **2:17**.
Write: **11:59**
